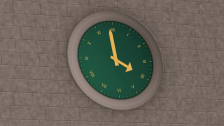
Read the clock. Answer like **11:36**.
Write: **3:59**
